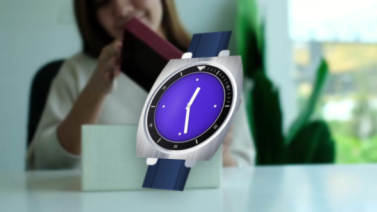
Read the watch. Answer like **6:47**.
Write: **12:28**
